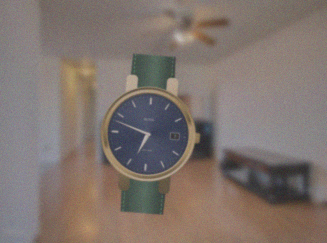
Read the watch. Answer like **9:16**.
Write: **6:48**
